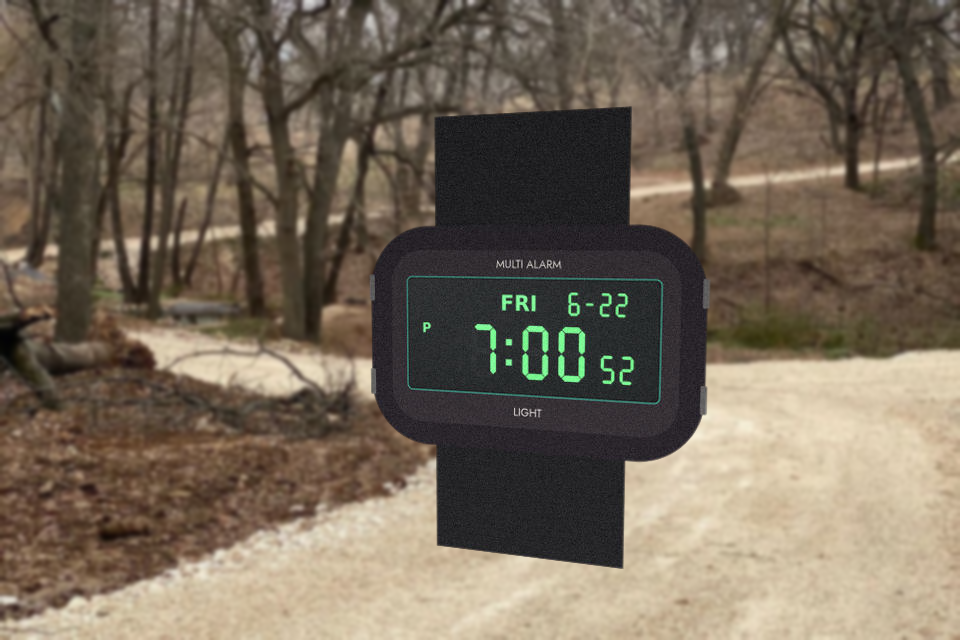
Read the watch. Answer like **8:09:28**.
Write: **7:00:52**
